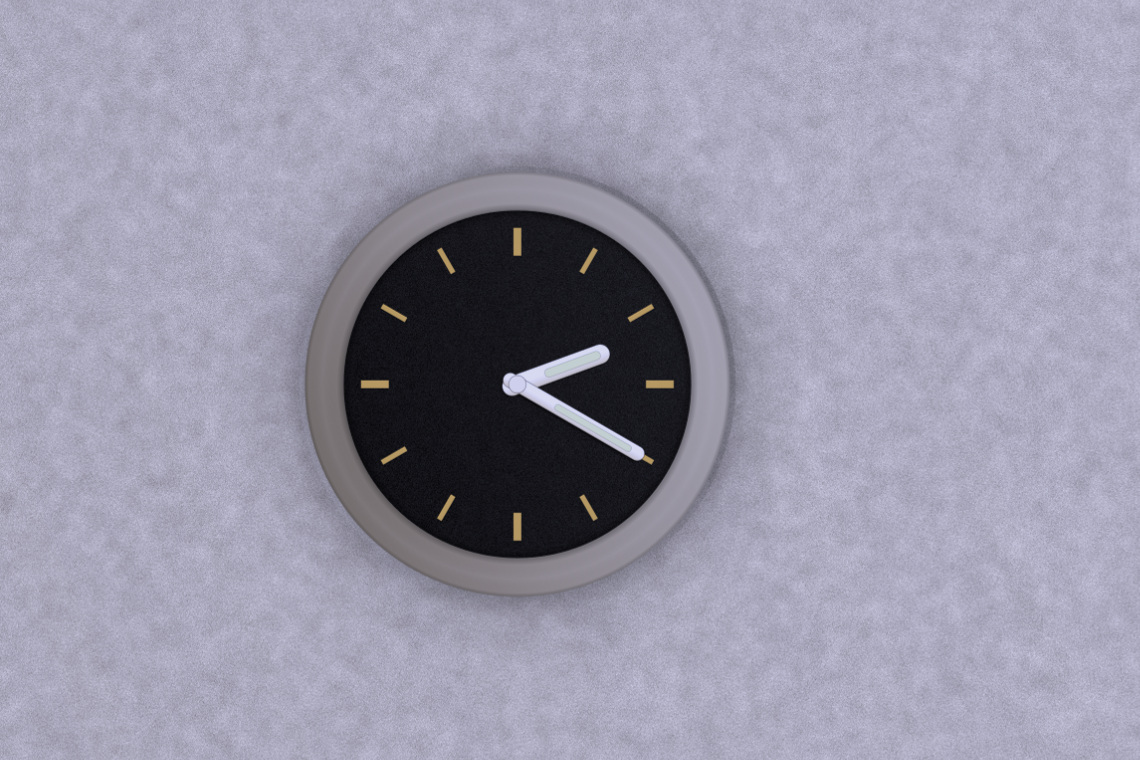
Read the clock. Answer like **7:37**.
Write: **2:20**
